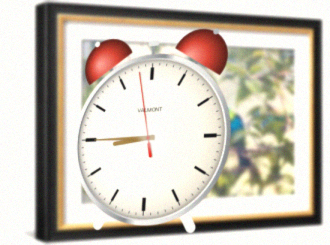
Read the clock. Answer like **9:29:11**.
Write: **8:44:58**
